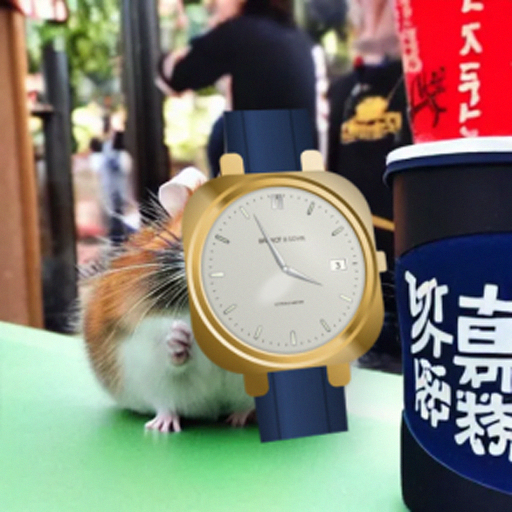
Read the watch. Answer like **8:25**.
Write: **3:56**
